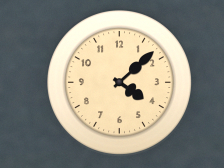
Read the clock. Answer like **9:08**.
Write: **4:08**
